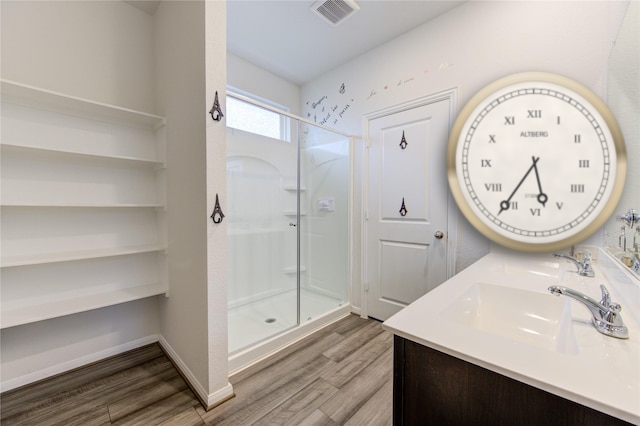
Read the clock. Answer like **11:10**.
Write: **5:36**
